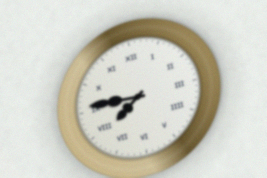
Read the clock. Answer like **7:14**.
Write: **7:46**
